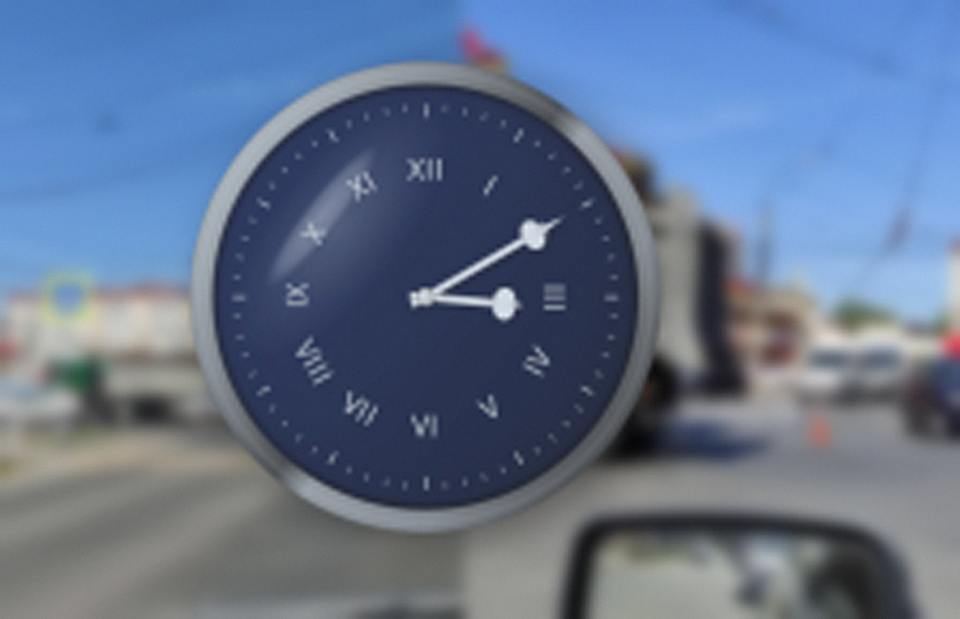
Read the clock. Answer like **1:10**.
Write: **3:10**
